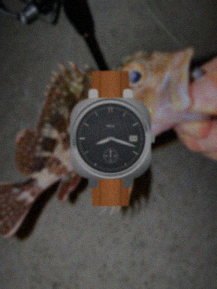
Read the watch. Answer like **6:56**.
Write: **8:18**
